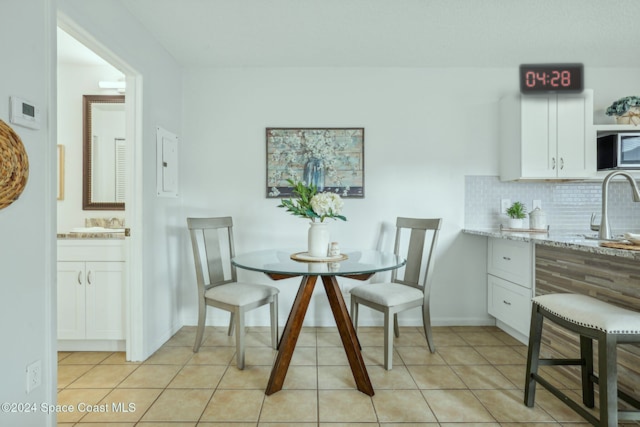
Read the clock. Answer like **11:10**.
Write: **4:28**
